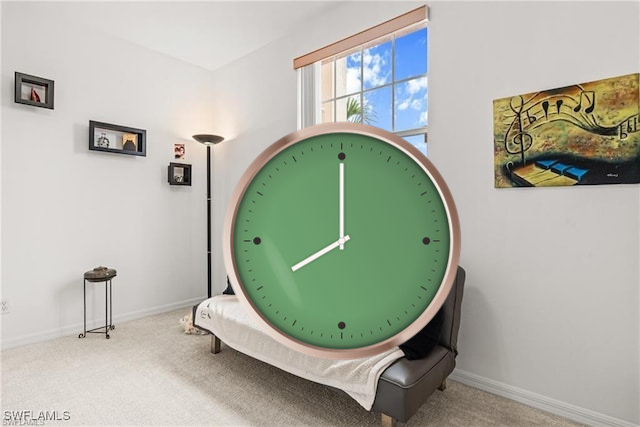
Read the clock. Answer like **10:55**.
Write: **8:00**
